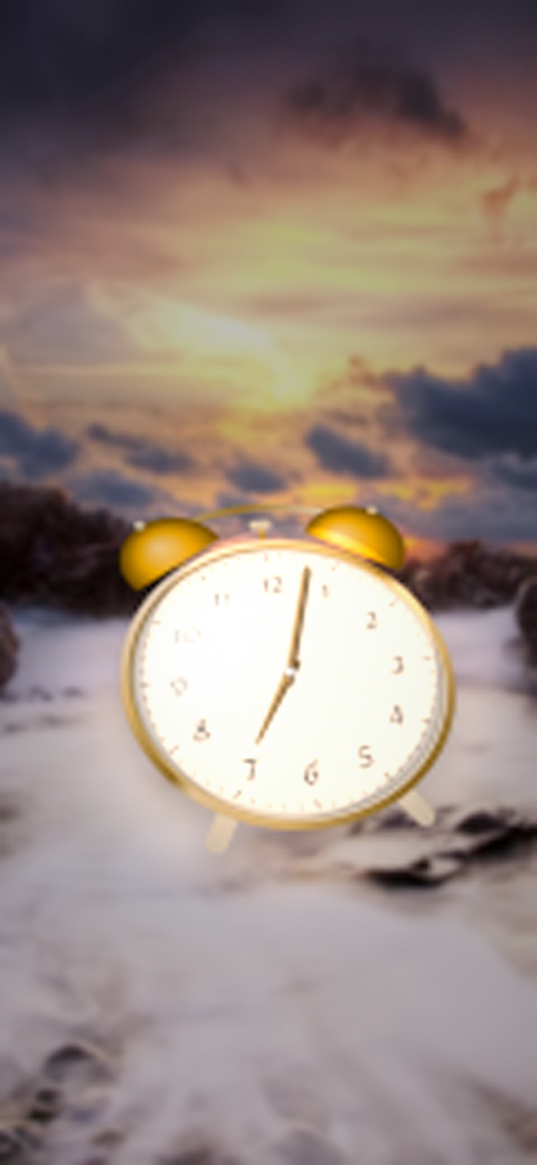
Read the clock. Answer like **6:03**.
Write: **7:03**
